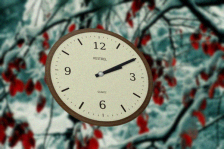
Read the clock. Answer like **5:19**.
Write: **2:10**
